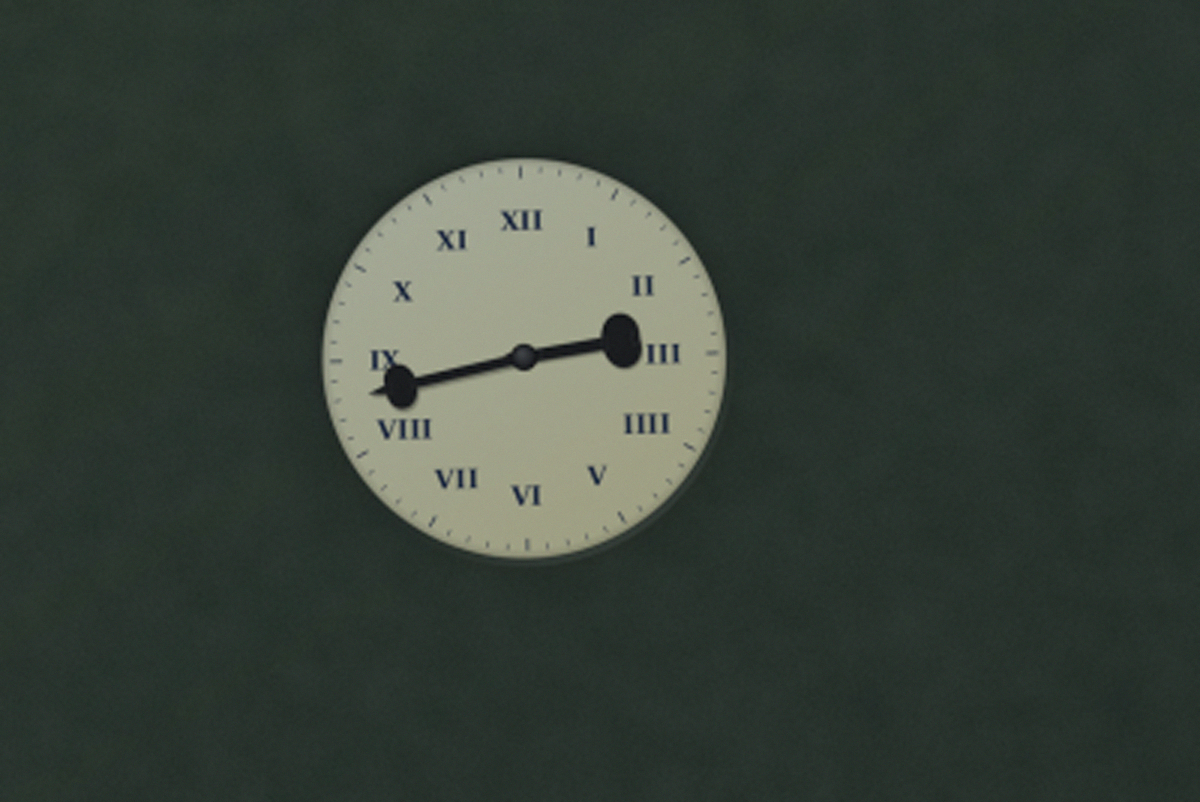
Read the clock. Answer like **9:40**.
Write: **2:43**
